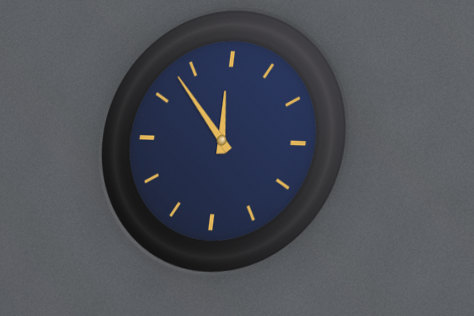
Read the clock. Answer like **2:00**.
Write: **11:53**
